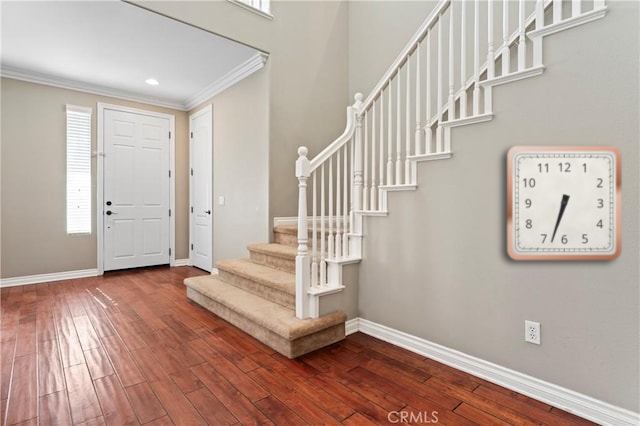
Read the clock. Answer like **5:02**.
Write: **6:33**
